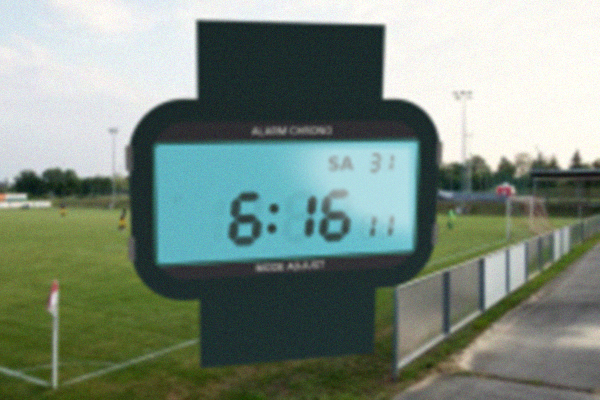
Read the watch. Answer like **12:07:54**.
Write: **6:16:11**
